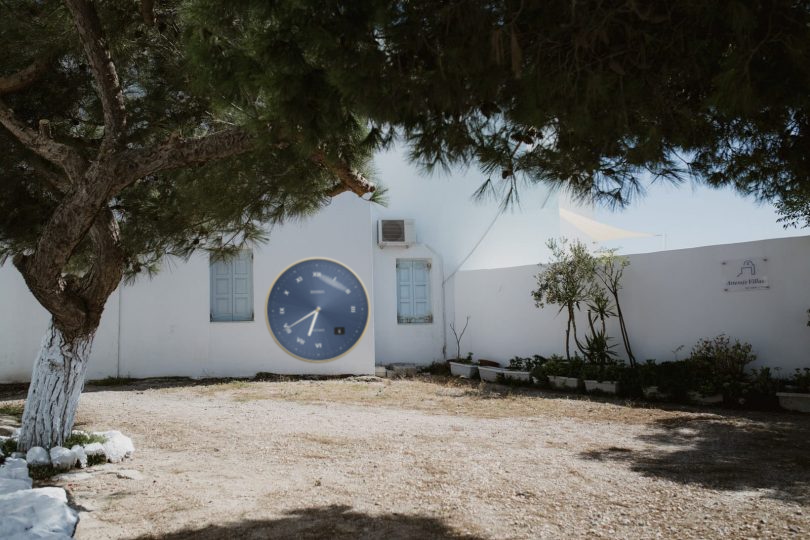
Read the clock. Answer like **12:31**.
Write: **6:40**
